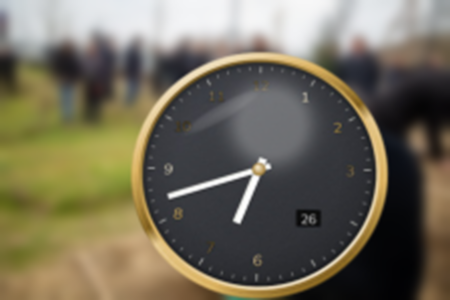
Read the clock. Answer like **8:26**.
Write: **6:42**
